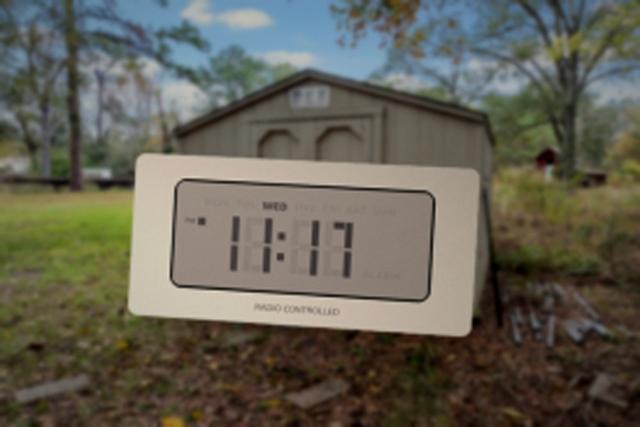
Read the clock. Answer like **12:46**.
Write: **11:17**
